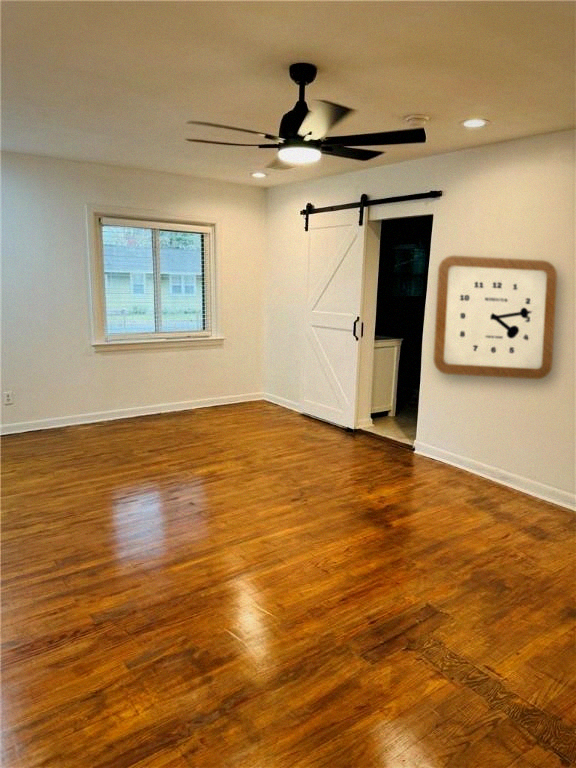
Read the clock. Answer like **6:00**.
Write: **4:13**
